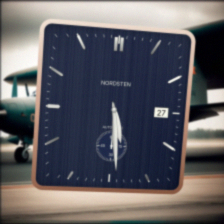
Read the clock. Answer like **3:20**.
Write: **5:29**
